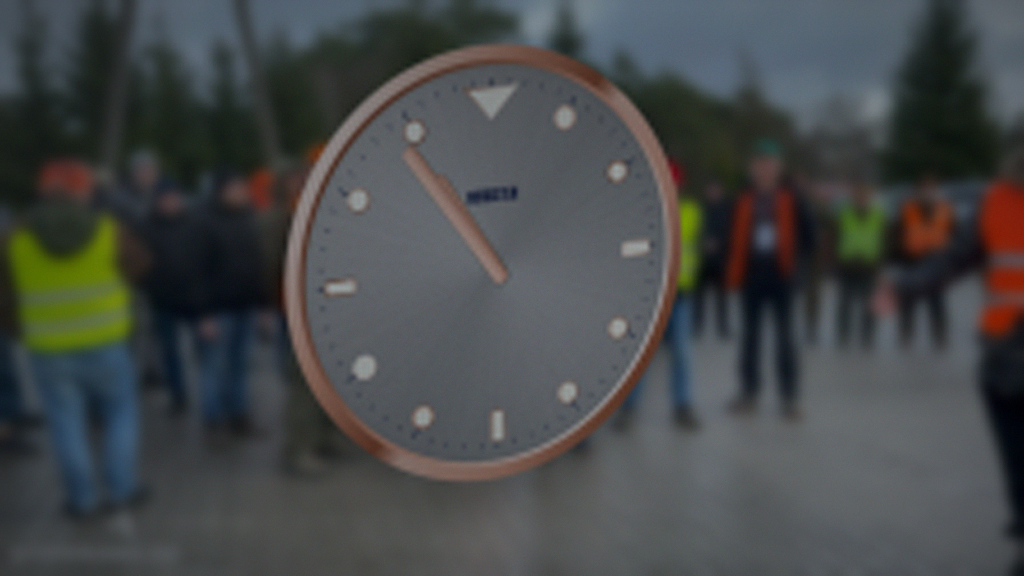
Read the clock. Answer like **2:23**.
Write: **10:54**
